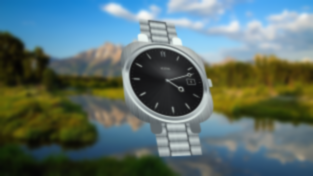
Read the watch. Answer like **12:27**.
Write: **4:12**
